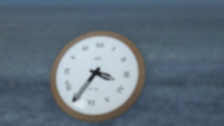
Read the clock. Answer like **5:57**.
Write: **3:35**
